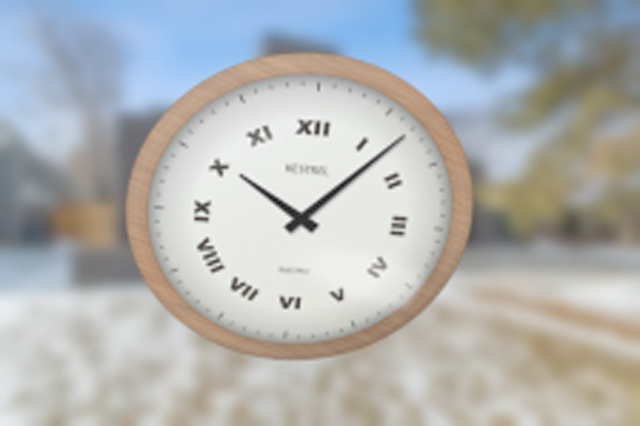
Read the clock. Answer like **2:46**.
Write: **10:07**
